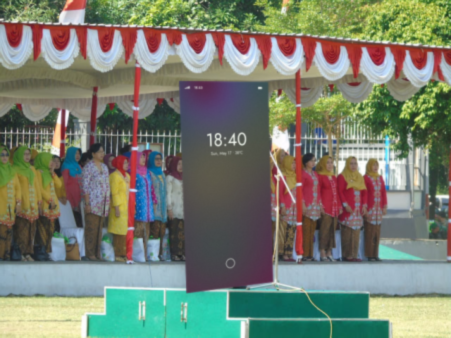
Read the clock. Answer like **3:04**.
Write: **18:40**
